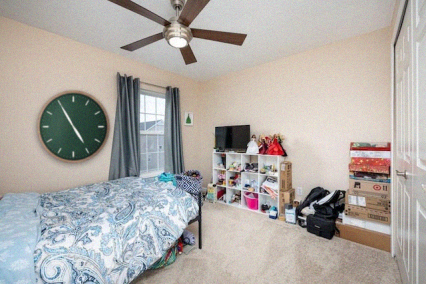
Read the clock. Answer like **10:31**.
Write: **4:55**
